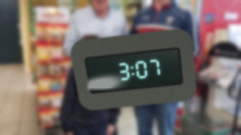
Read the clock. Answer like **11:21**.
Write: **3:07**
